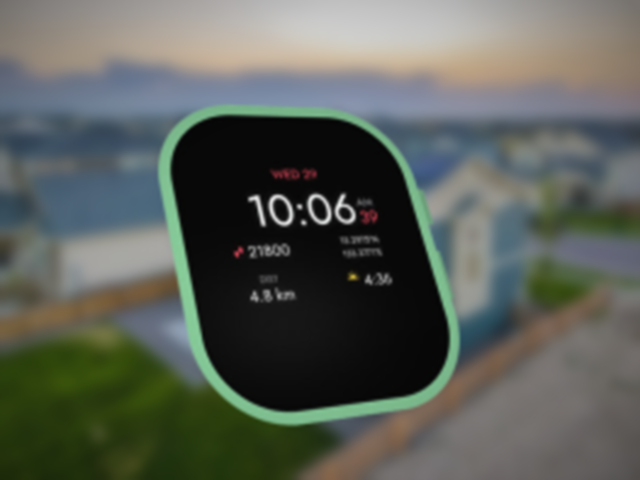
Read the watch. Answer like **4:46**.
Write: **10:06**
